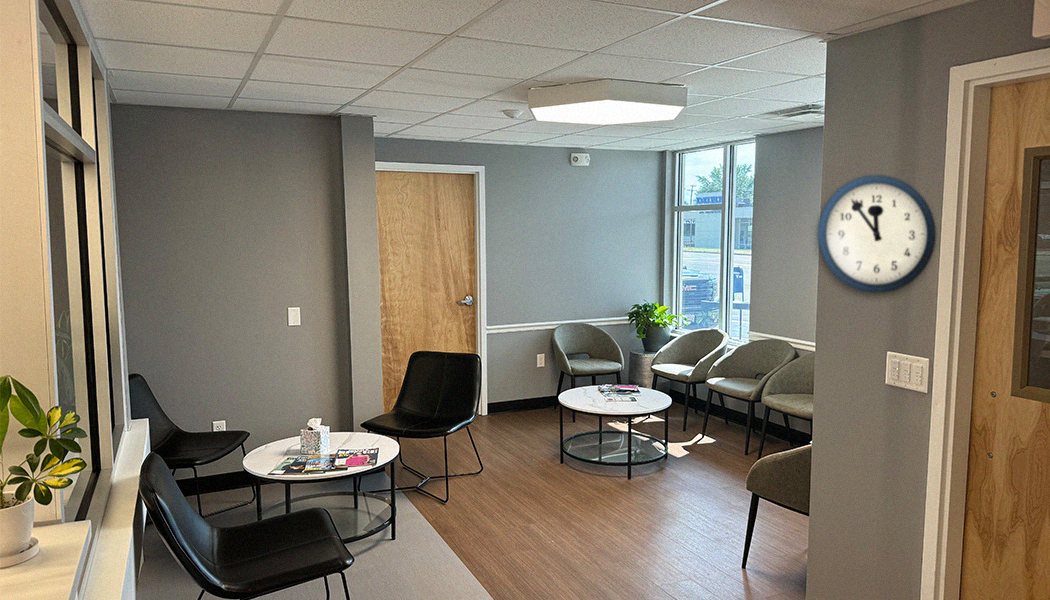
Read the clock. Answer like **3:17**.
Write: **11:54**
